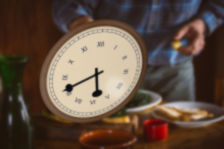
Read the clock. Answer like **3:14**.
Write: **5:41**
